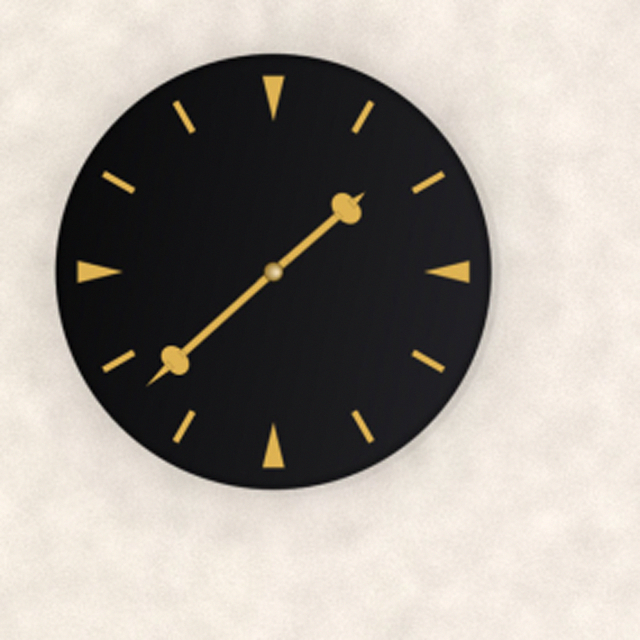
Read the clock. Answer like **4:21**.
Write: **1:38**
